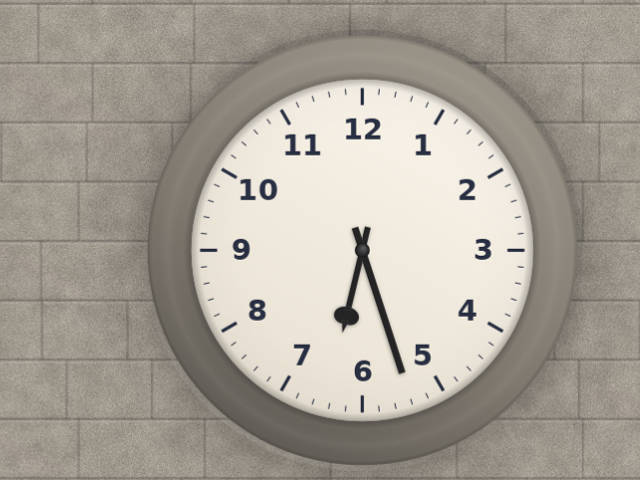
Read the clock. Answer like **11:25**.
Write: **6:27**
